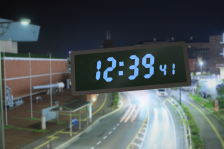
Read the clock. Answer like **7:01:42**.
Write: **12:39:41**
